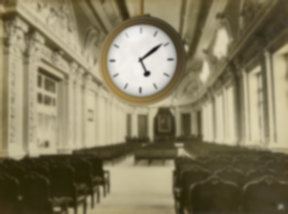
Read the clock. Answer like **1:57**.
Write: **5:09**
